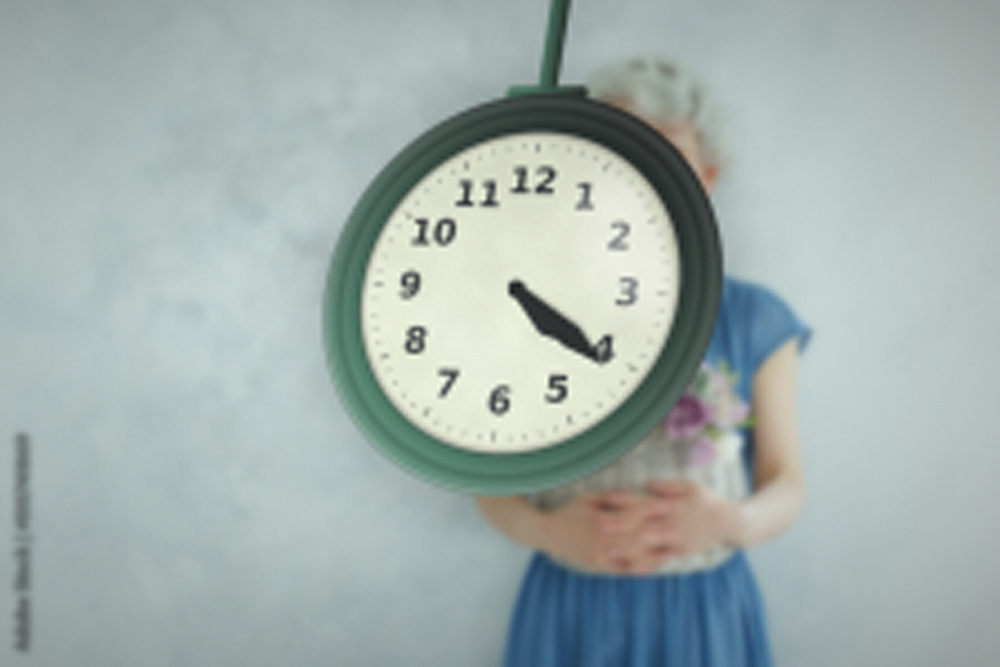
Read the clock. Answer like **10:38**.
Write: **4:21**
